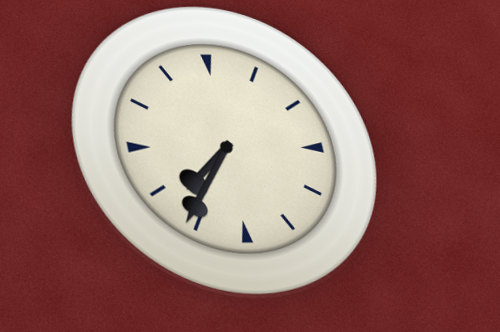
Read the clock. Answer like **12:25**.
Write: **7:36**
